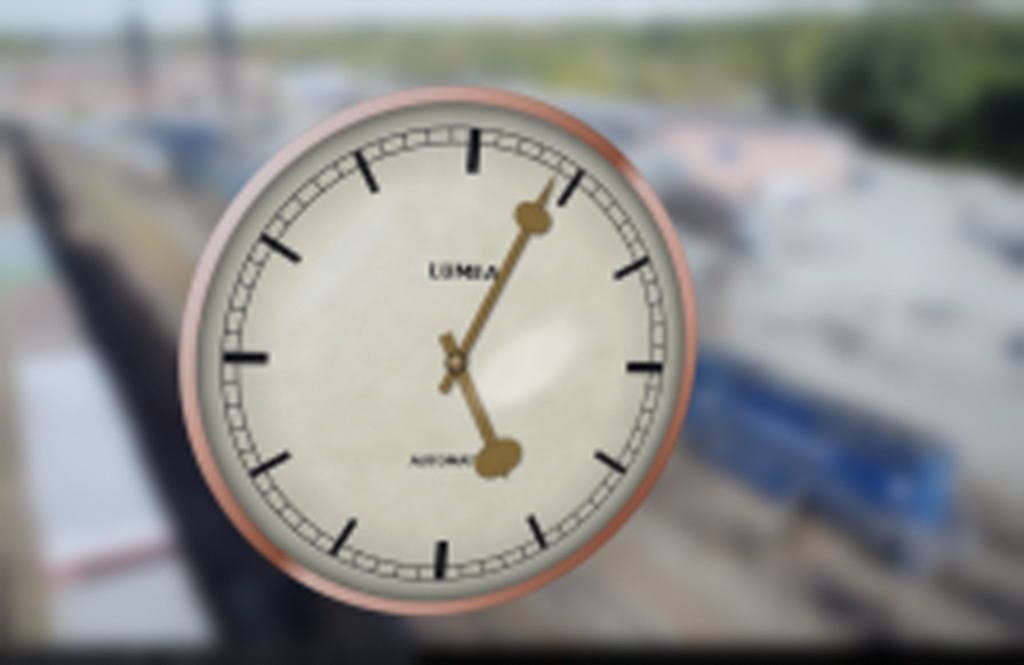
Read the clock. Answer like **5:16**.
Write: **5:04**
